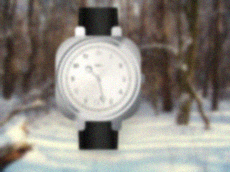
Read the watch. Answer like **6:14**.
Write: **10:28**
